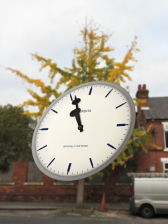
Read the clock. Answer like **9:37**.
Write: **10:56**
